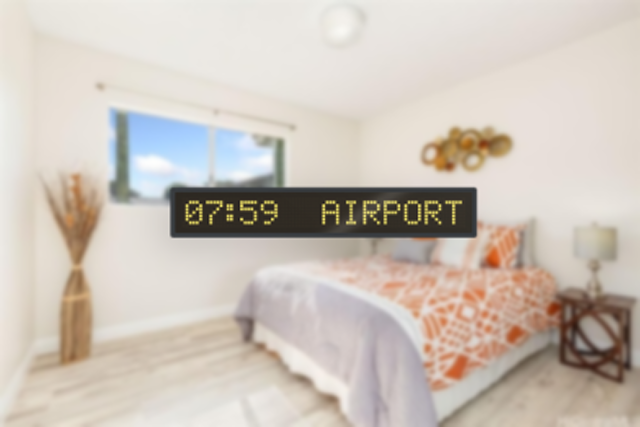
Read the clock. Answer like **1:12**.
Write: **7:59**
